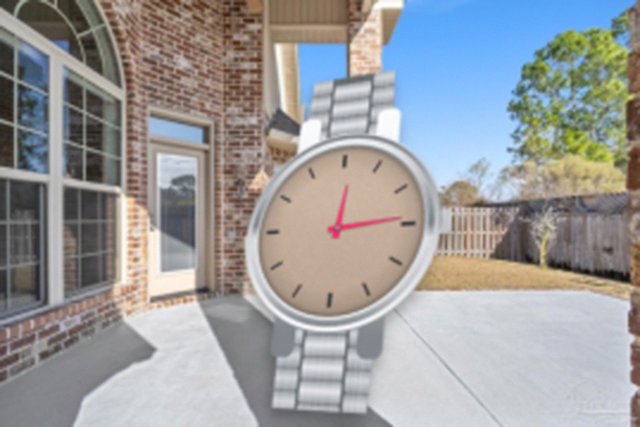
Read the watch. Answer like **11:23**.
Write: **12:14**
